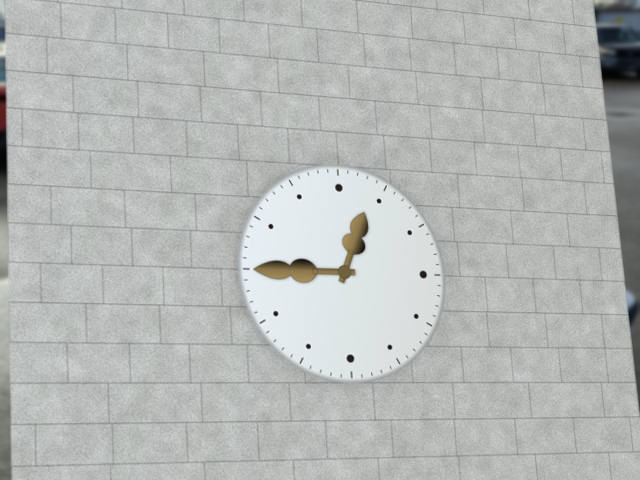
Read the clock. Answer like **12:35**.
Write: **12:45**
